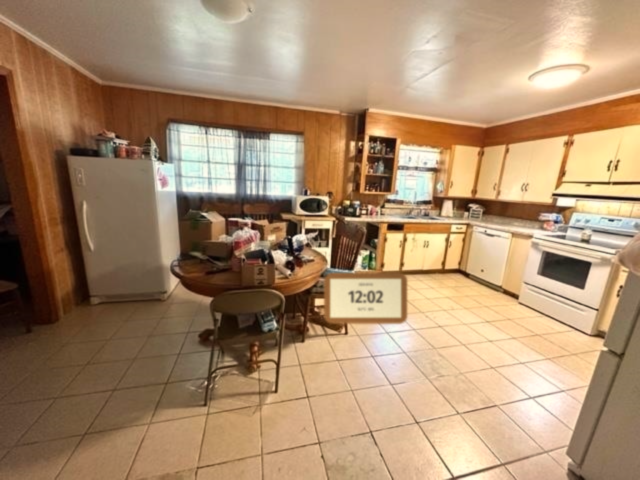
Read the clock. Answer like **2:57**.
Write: **12:02**
